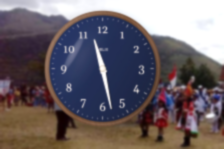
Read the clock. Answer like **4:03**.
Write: **11:28**
